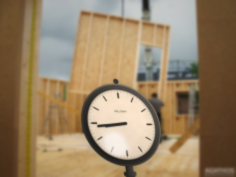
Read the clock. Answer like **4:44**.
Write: **8:44**
